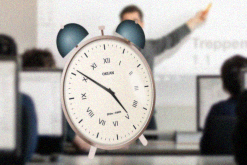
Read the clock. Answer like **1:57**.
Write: **4:51**
